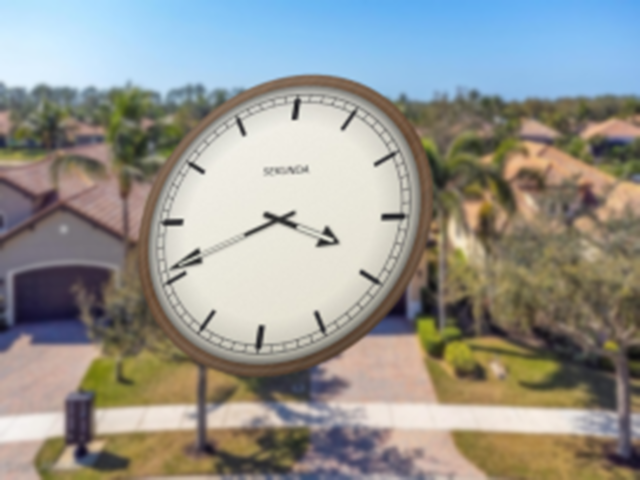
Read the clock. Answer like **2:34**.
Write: **3:41**
